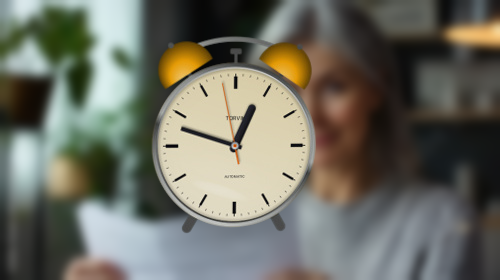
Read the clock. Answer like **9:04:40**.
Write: **12:47:58**
